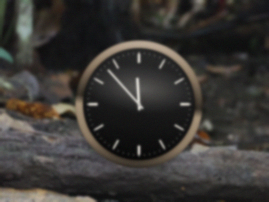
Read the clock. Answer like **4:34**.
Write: **11:53**
